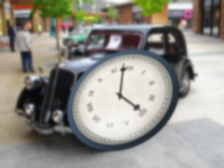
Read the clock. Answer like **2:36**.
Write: **3:58**
